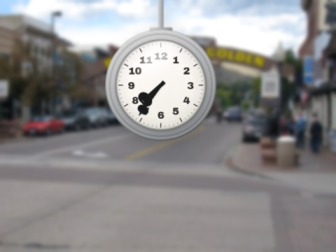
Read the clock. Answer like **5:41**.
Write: **7:36**
